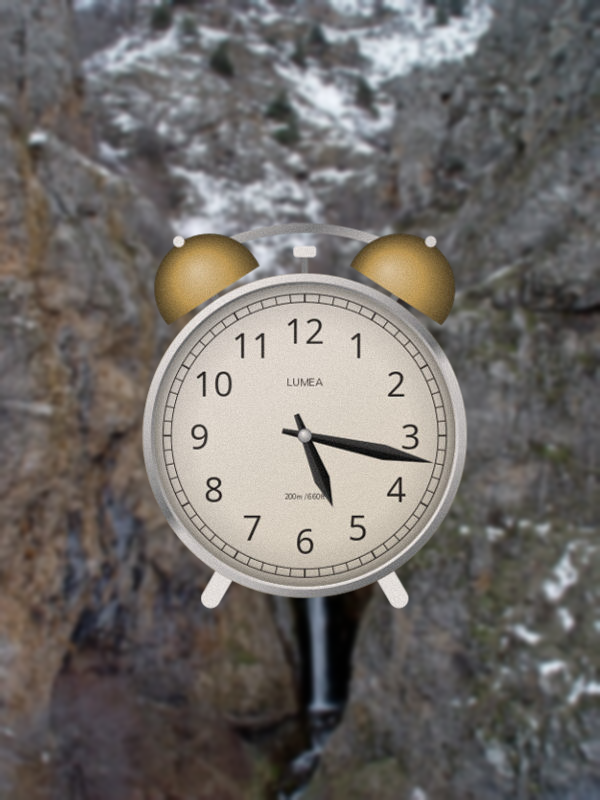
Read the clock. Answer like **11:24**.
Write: **5:17**
